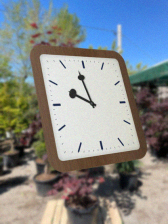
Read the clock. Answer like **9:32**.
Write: **9:58**
